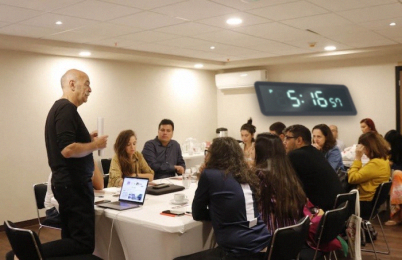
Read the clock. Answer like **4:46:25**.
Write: **5:16:57**
